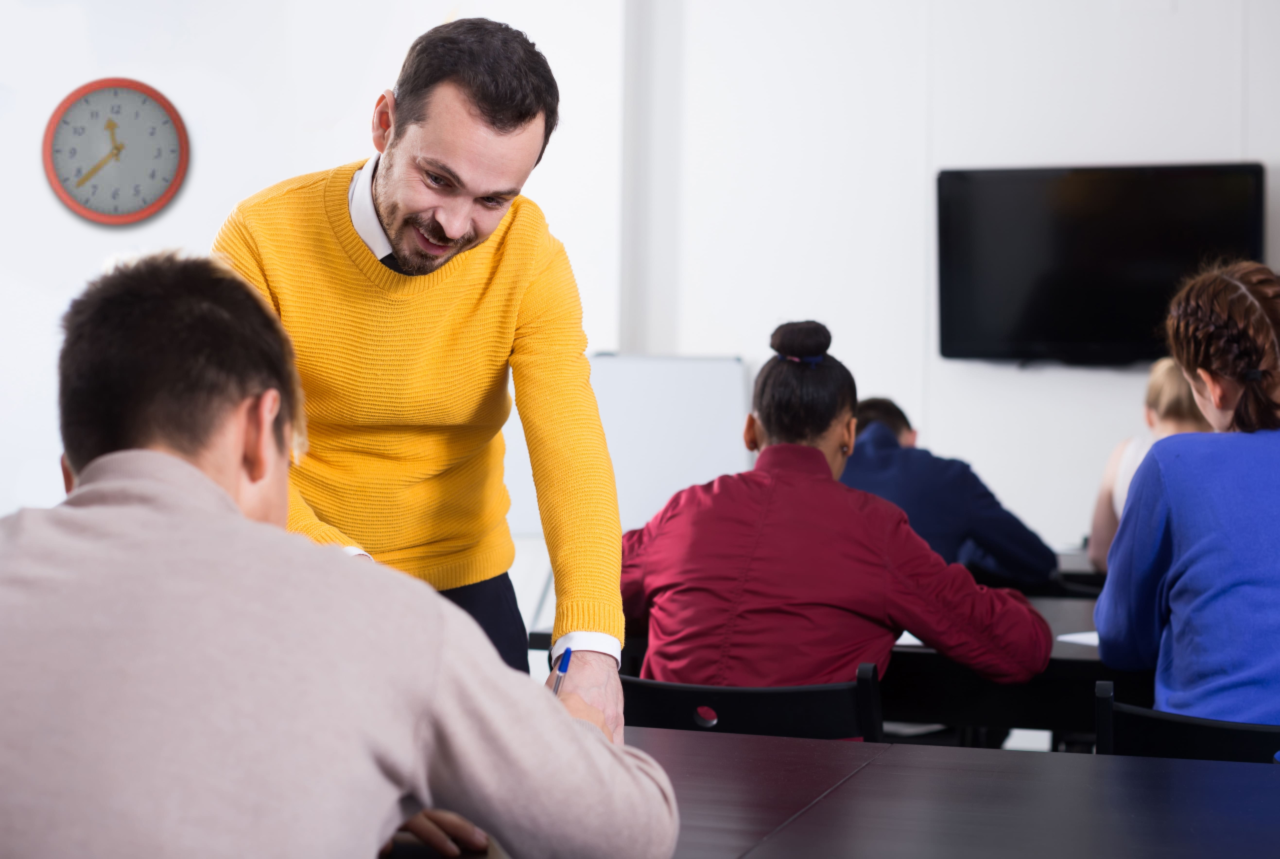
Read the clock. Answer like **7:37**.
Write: **11:38**
